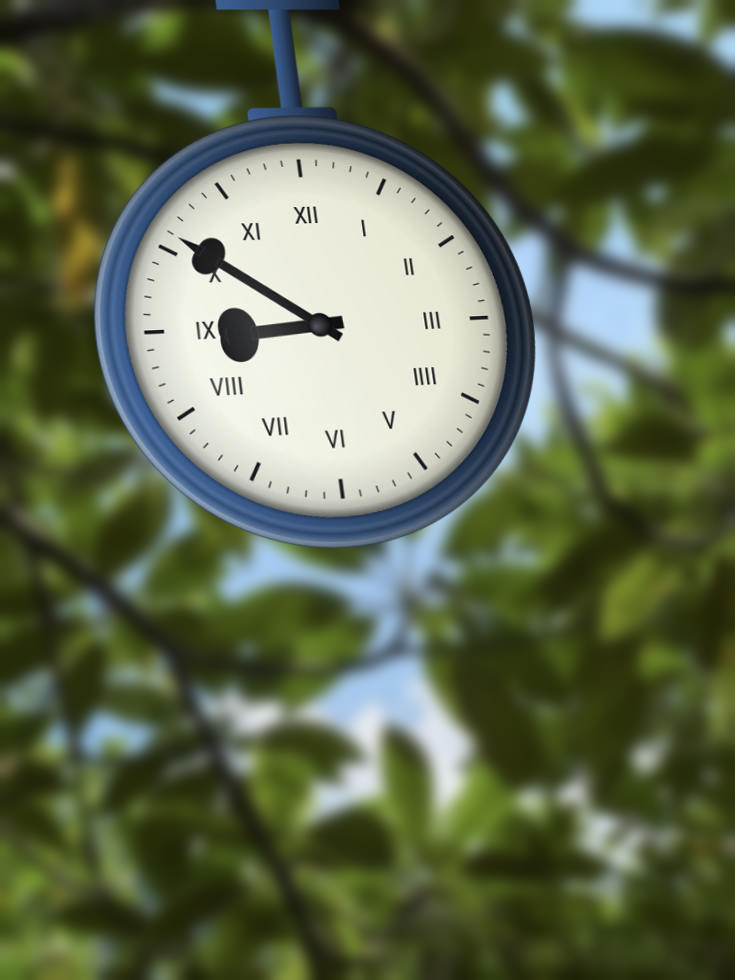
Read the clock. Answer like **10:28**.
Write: **8:51**
